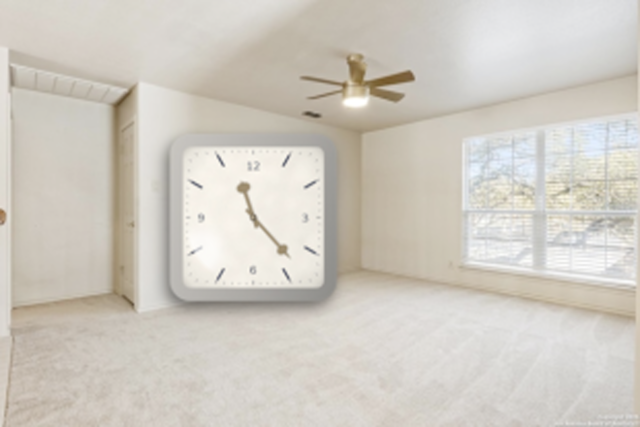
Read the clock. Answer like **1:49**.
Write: **11:23**
